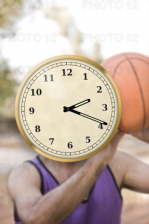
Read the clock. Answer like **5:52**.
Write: **2:19**
